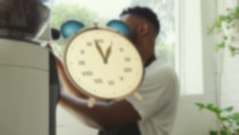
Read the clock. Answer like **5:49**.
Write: **12:58**
